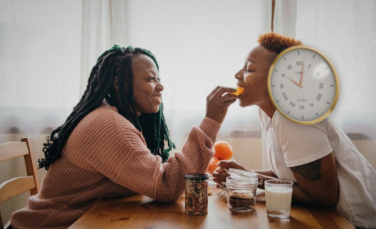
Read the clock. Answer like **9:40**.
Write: **10:02**
